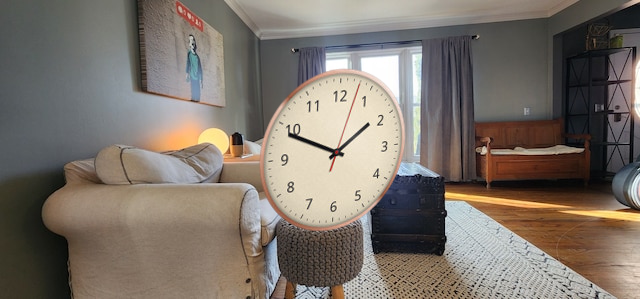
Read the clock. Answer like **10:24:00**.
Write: **1:49:03**
